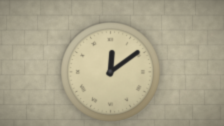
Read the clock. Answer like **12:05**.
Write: **12:09**
